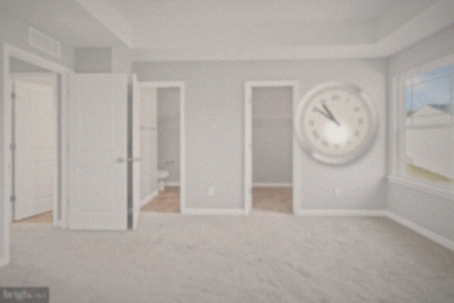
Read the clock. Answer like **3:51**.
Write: **10:51**
